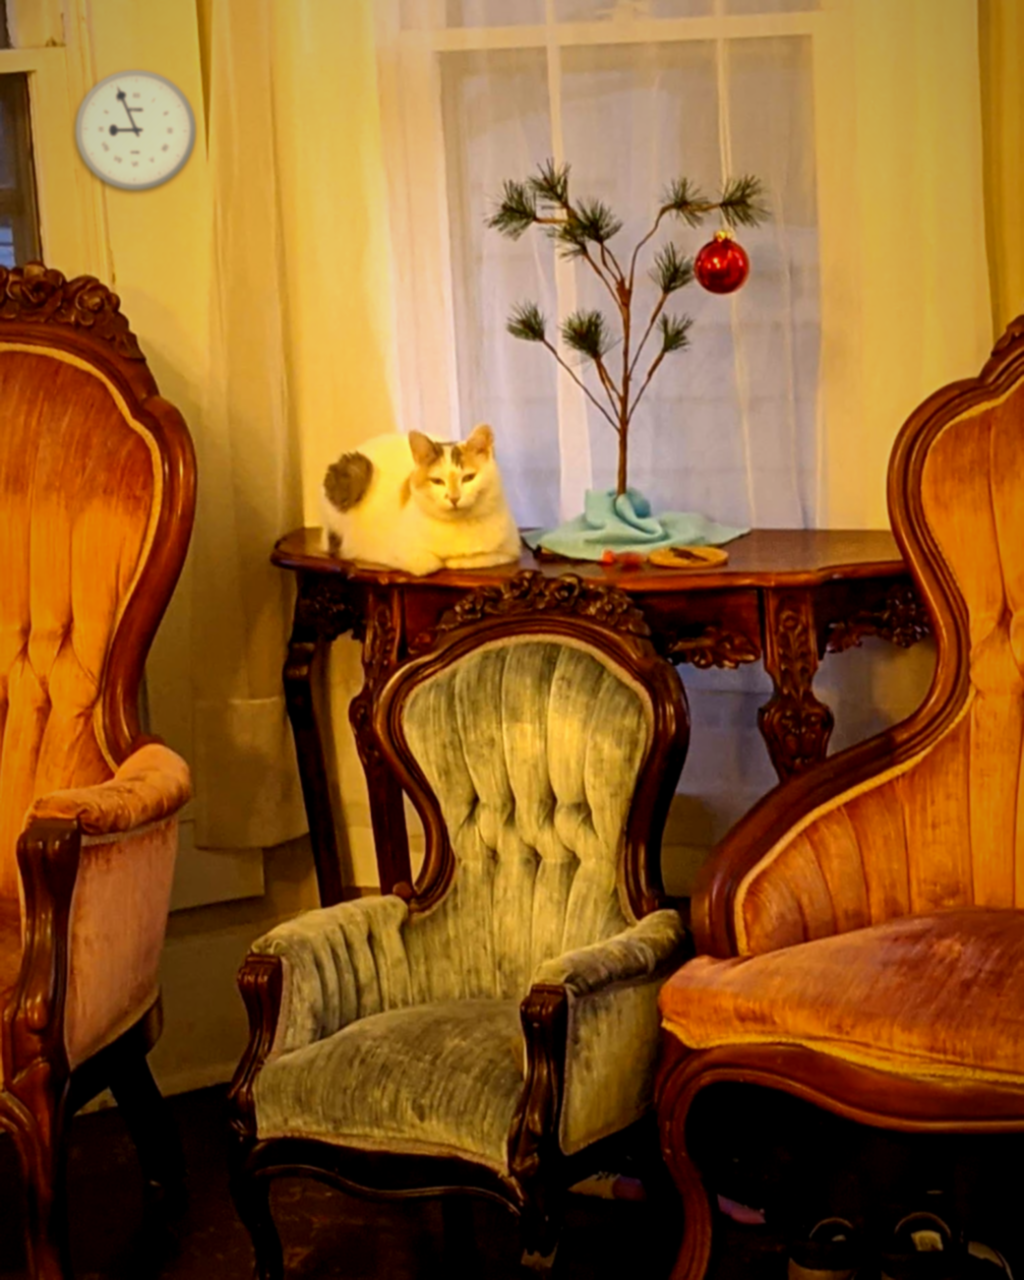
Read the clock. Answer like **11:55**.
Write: **8:56**
